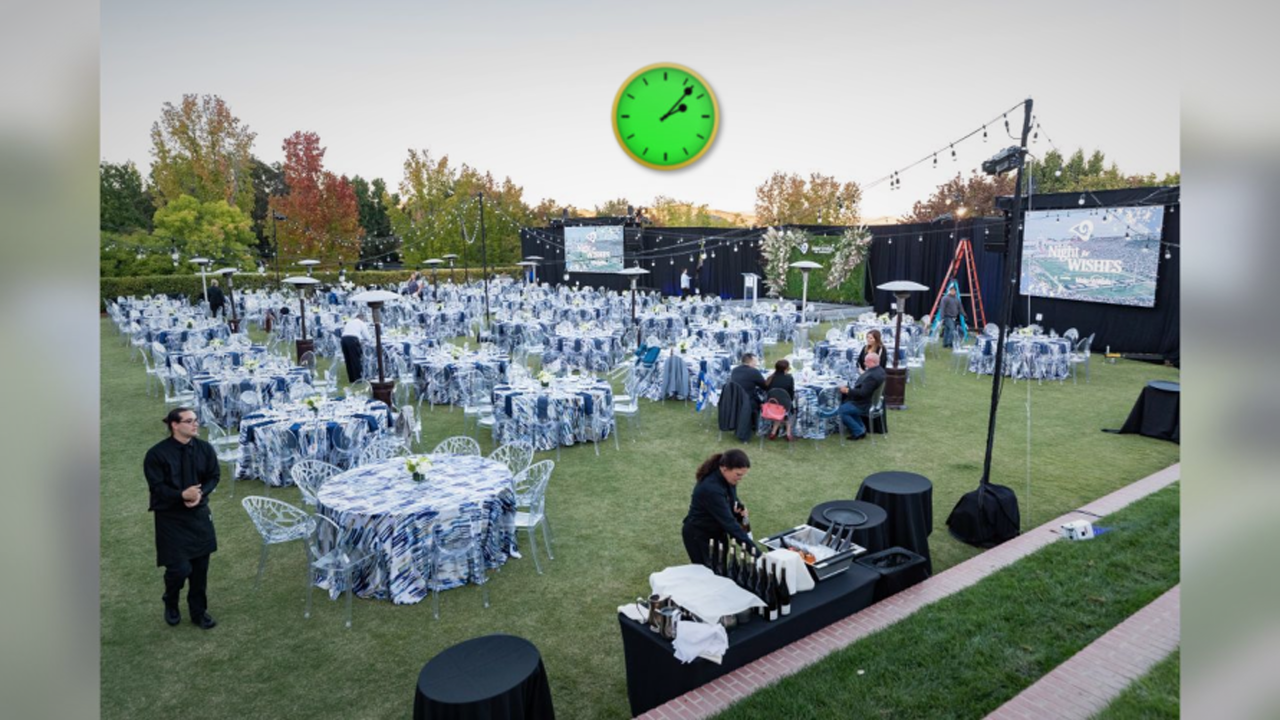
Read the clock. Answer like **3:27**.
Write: **2:07**
